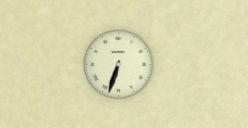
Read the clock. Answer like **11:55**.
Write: **6:33**
